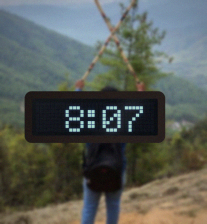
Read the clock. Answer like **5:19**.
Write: **8:07**
